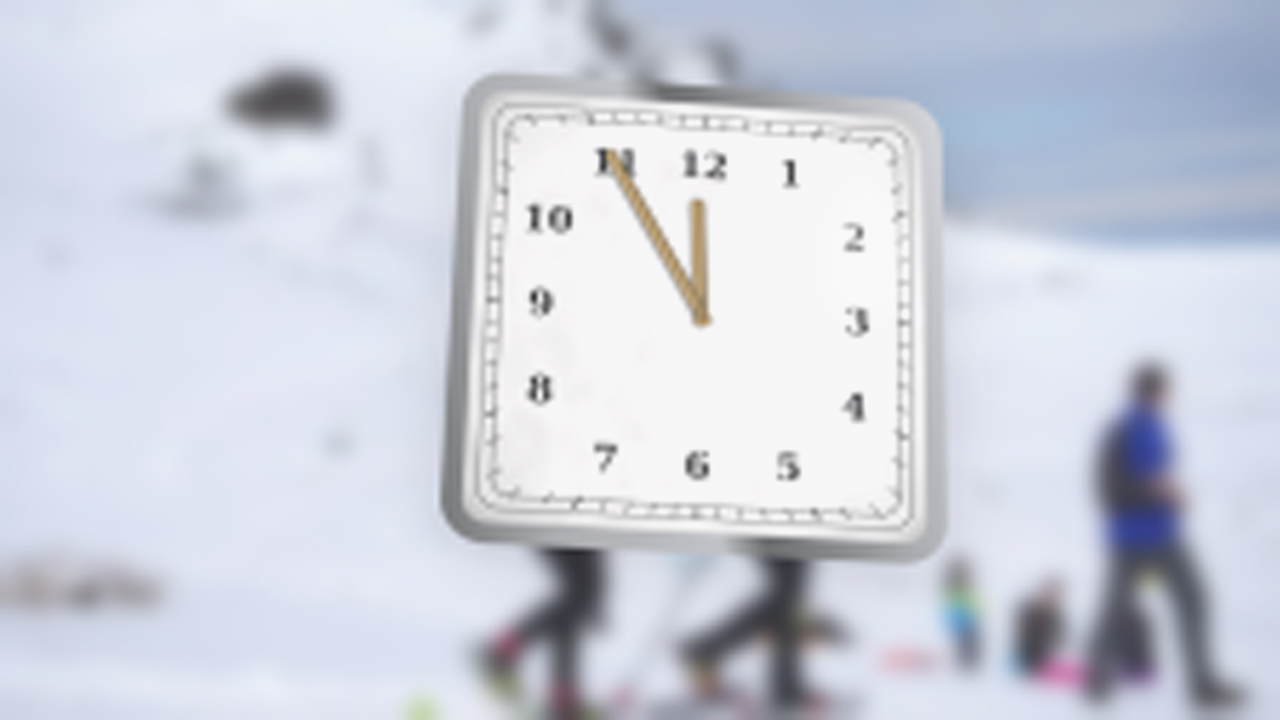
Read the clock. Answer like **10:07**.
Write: **11:55**
